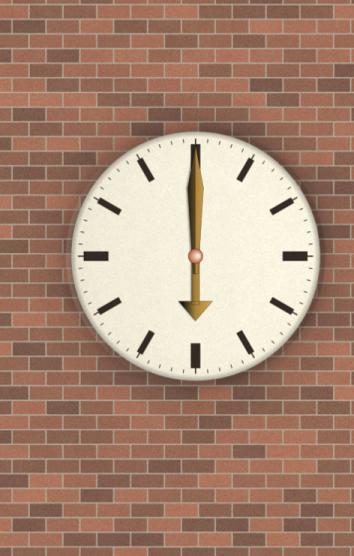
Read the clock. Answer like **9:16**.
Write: **6:00**
